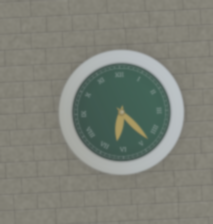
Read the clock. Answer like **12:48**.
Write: **6:23**
